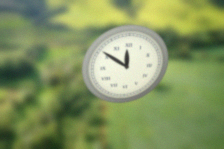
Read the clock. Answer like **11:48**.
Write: **11:51**
